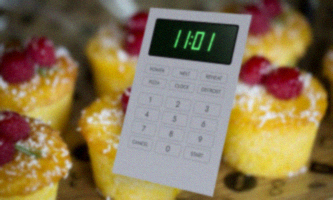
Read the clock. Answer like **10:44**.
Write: **11:01**
